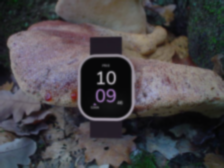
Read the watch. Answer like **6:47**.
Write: **10:09**
